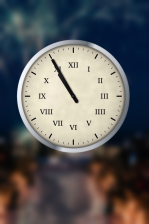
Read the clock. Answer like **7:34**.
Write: **10:55**
